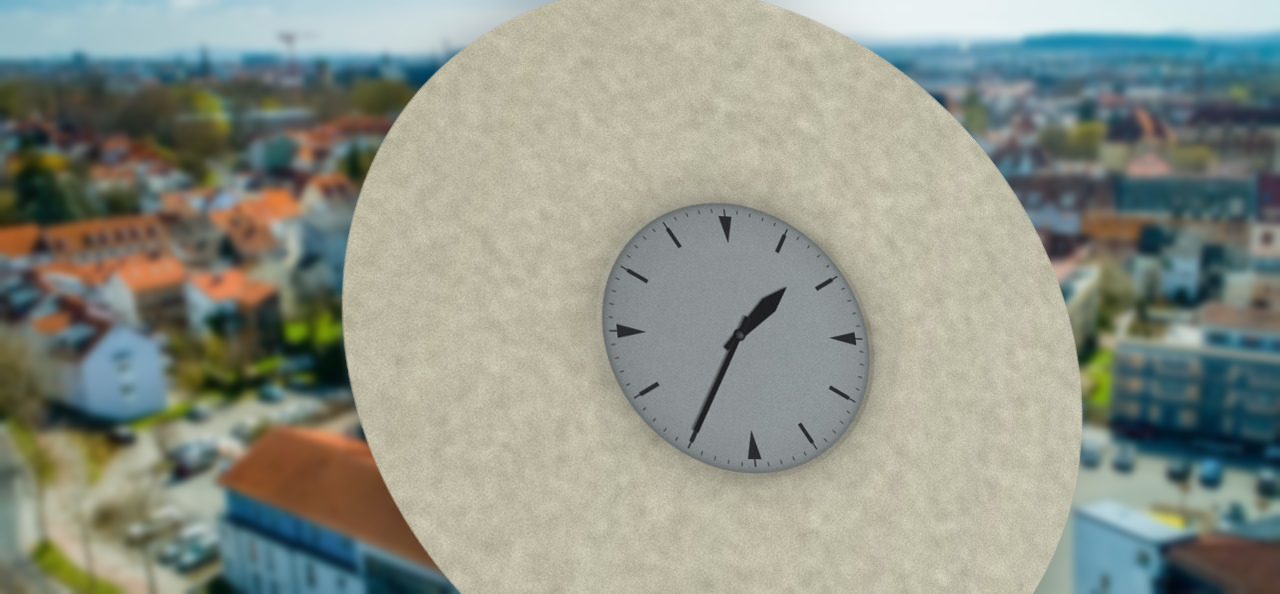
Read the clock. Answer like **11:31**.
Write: **1:35**
